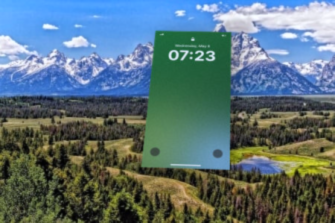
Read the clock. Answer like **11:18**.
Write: **7:23**
